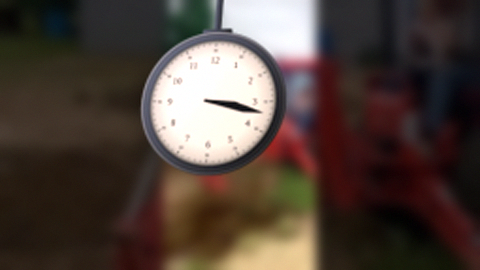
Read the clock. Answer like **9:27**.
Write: **3:17**
